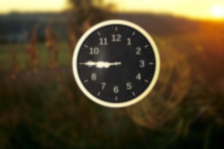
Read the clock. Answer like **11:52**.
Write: **8:45**
